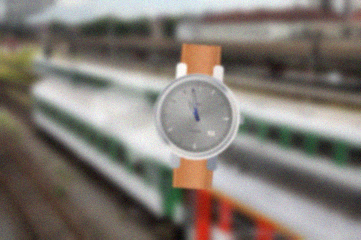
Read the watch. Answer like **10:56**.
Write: **10:58**
